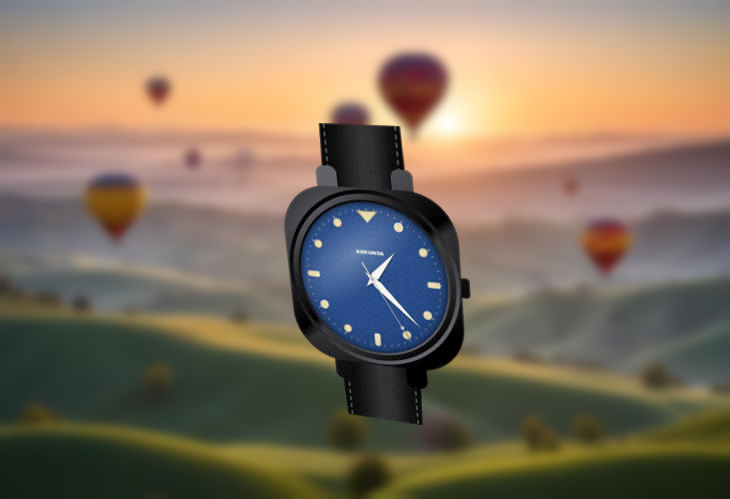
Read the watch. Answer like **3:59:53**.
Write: **1:22:25**
